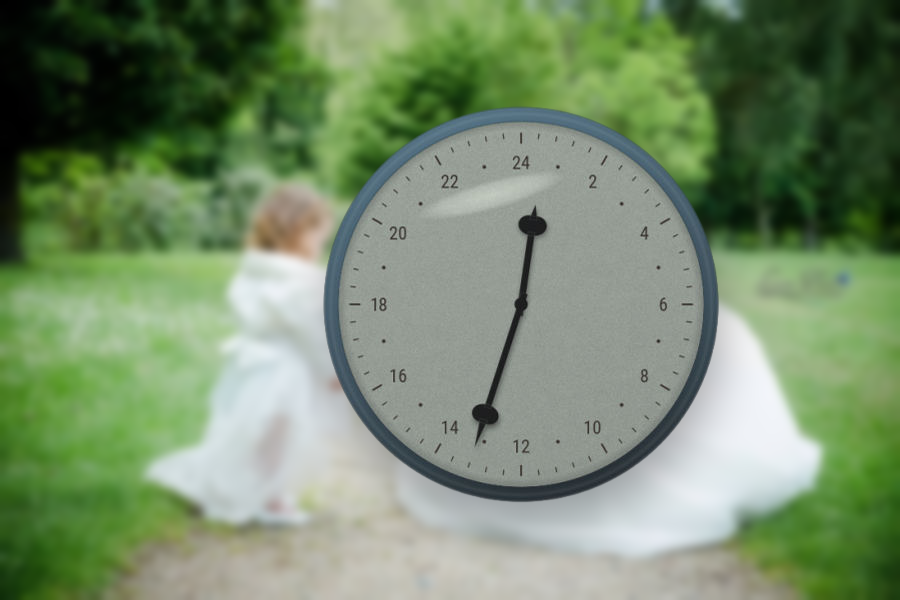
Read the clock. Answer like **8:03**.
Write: **0:33**
